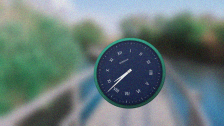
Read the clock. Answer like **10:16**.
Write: **8:42**
